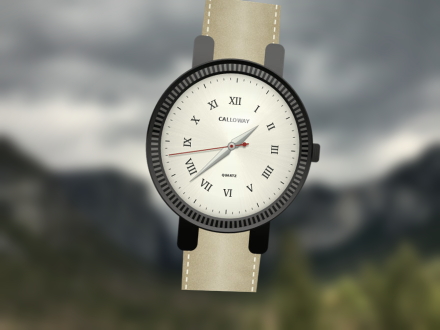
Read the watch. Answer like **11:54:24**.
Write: **1:37:43**
